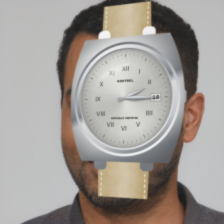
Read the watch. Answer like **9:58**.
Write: **2:15**
